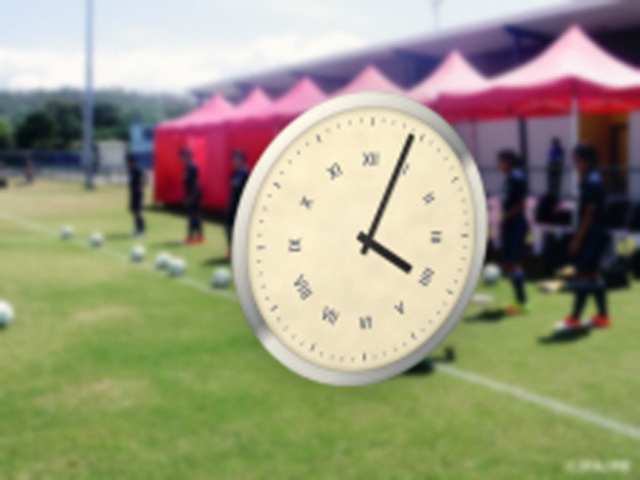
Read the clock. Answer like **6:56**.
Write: **4:04**
